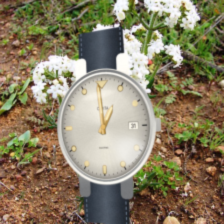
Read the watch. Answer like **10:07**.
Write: **12:59**
